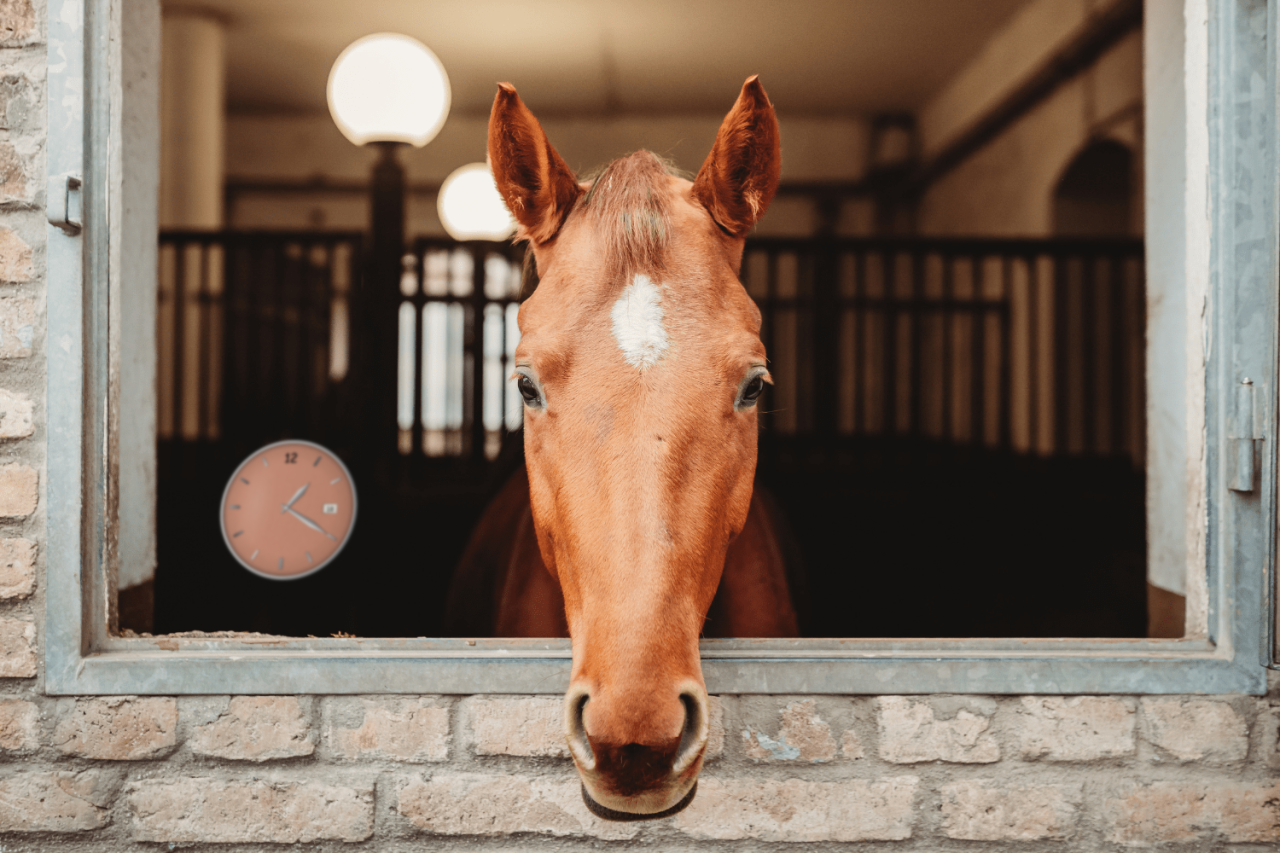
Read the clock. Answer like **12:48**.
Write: **1:20**
